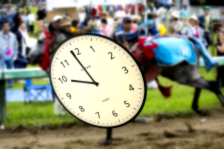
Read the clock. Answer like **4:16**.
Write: **9:59**
